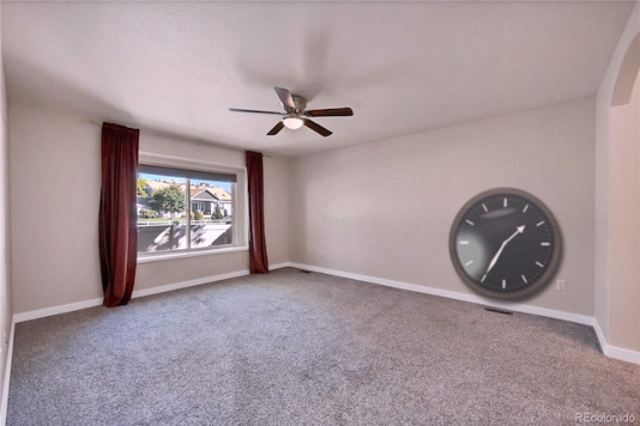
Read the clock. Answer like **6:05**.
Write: **1:35**
